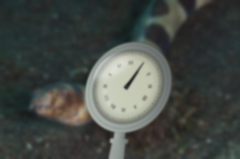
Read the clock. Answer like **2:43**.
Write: **1:05**
